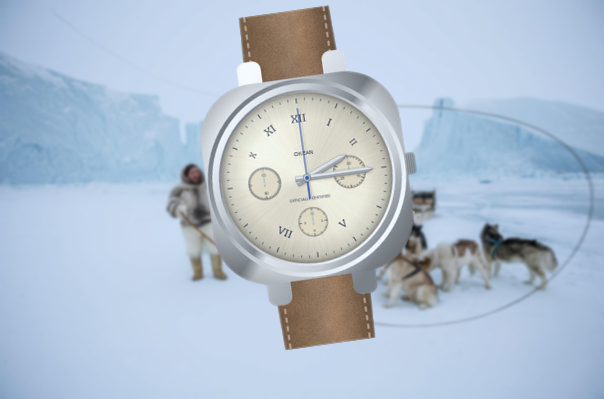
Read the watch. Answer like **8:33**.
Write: **2:15**
